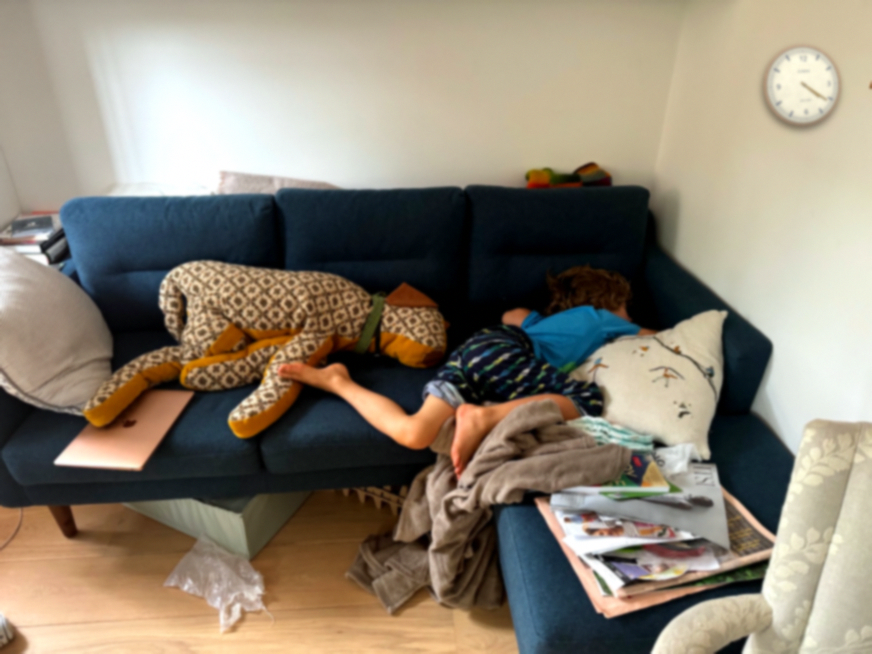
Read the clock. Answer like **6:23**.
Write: **4:21**
